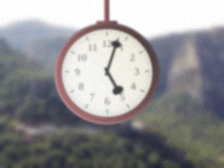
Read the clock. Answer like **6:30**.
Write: **5:03**
